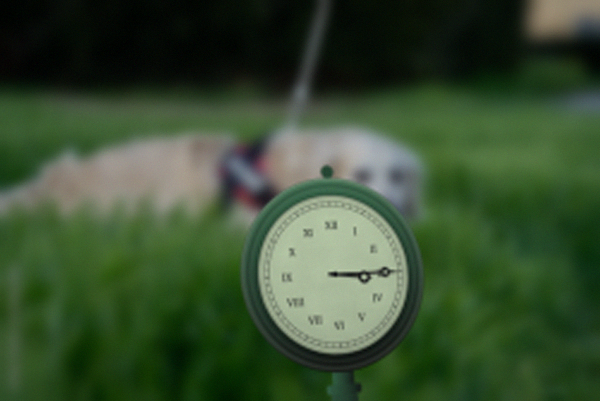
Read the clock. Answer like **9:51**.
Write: **3:15**
